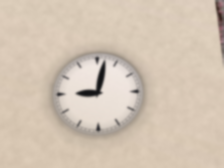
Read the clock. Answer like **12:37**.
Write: **9:02**
